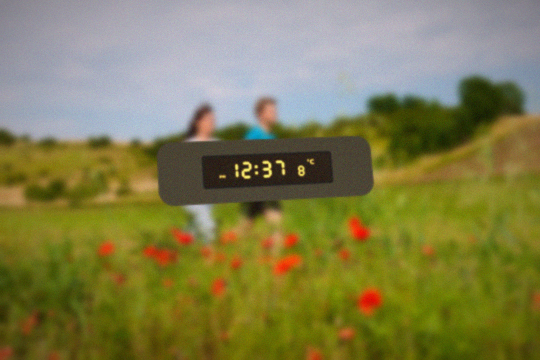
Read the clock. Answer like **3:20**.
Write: **12:37**
